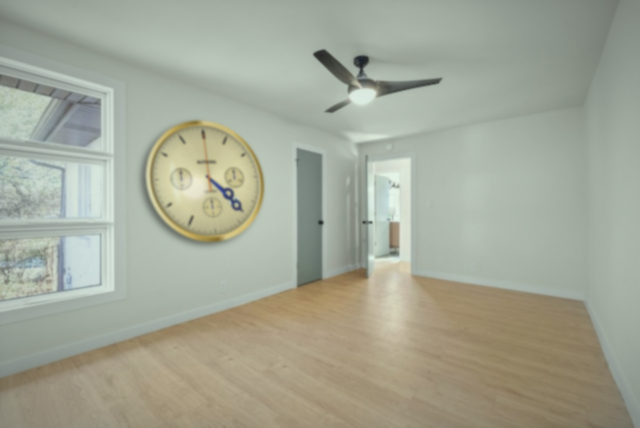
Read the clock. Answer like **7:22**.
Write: **4:23**
